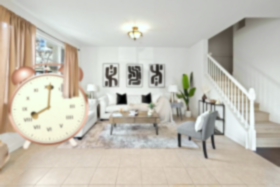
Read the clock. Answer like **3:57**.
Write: **8:01**
